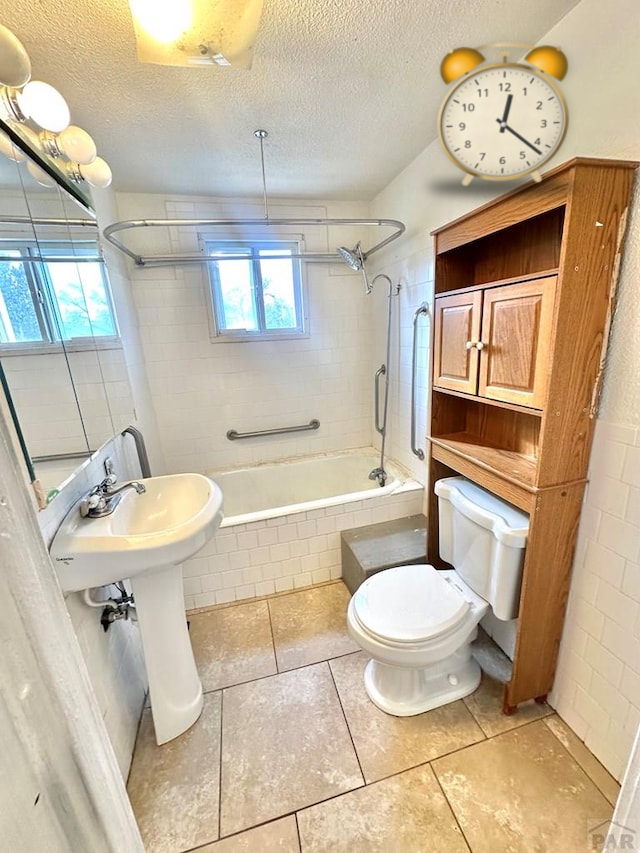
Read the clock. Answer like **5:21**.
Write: **12:22**
